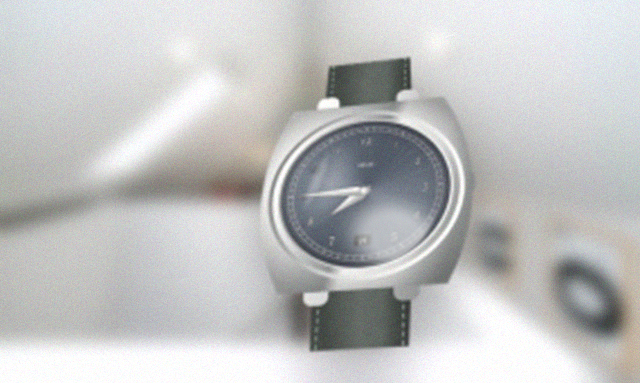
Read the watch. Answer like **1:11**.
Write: **7:45**
